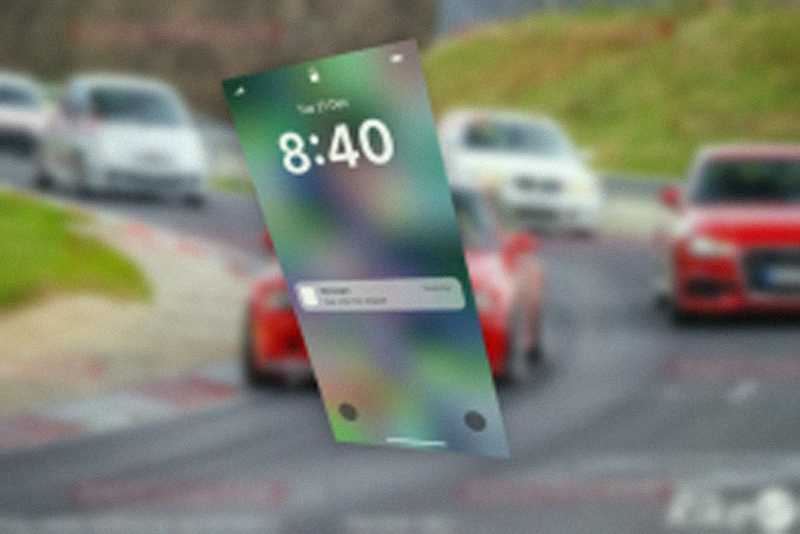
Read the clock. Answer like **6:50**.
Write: **8:40**
